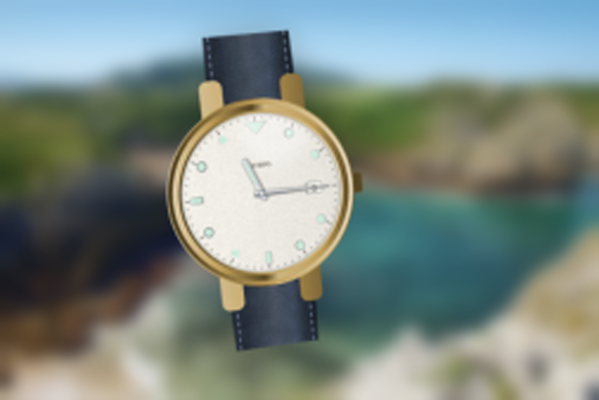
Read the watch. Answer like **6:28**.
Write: **11:15**
